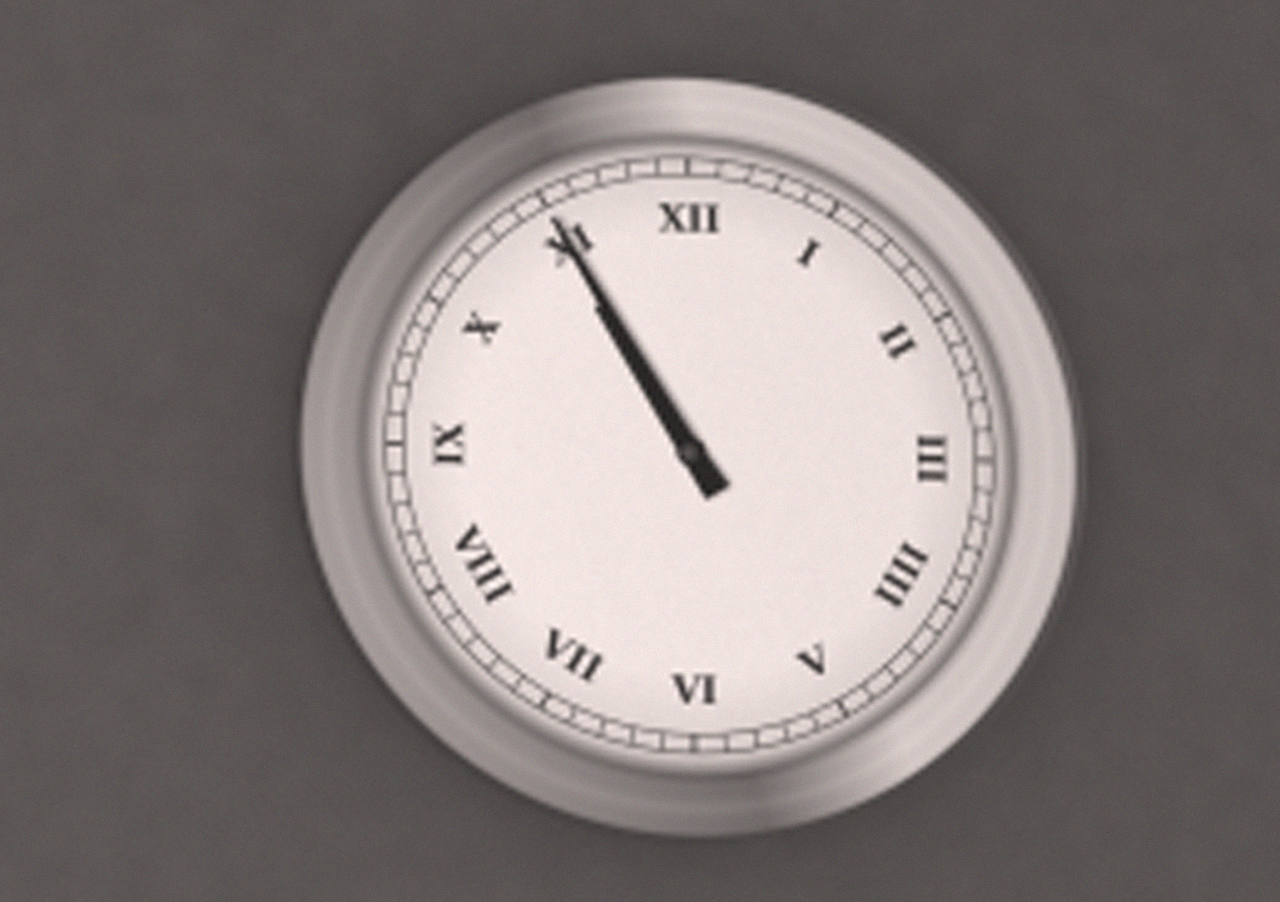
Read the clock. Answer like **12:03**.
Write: **10:55**
